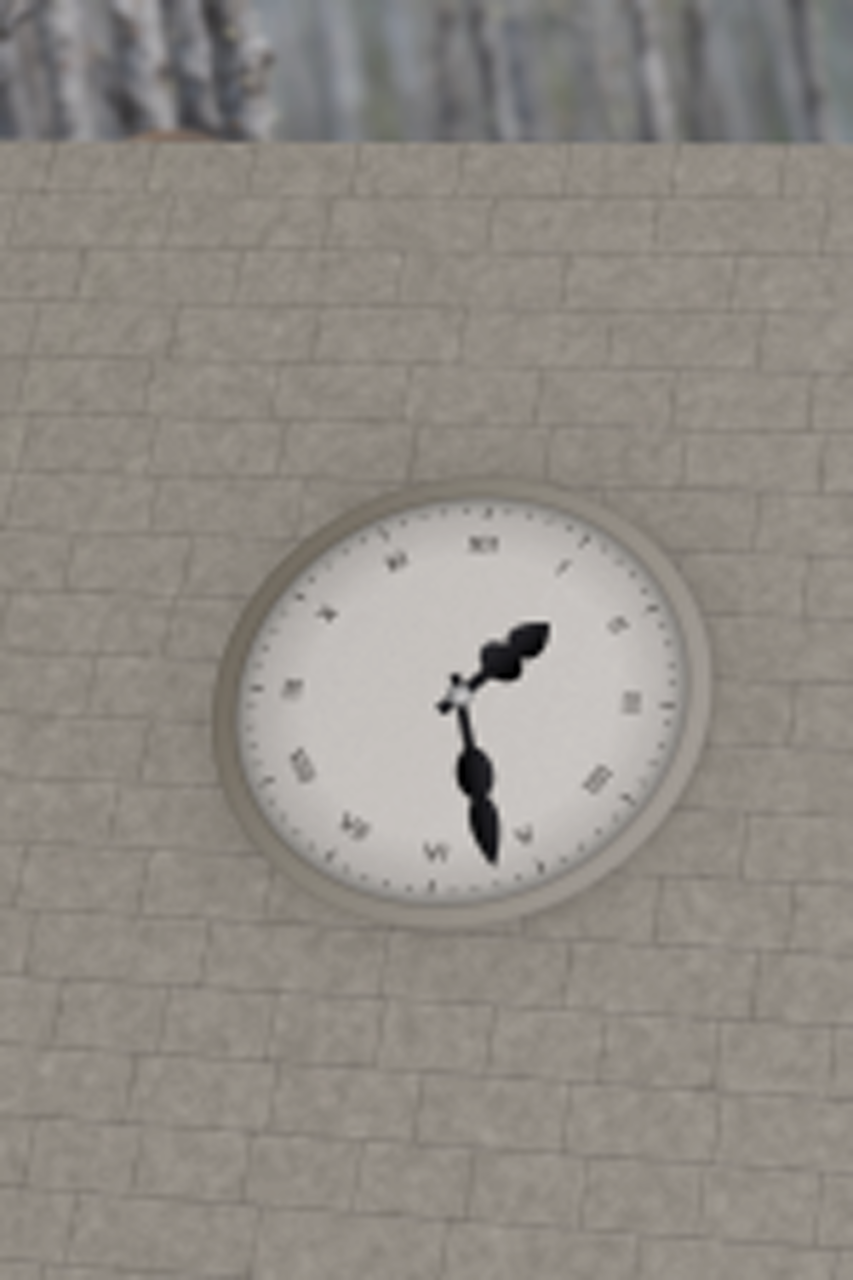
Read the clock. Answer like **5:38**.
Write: **1:27**
